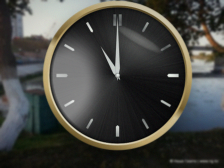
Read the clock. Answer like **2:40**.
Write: **11:00**
